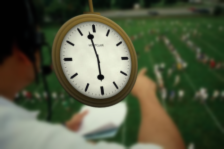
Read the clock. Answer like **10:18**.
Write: **5:58**
